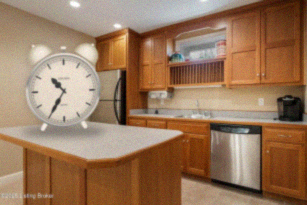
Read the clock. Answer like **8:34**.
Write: **10:35**
